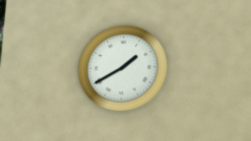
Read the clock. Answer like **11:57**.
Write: **1:40**
